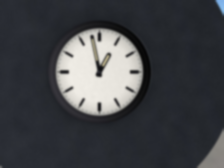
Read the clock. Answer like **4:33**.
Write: **12:58**
